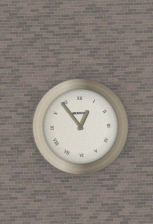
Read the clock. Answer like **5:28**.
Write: **12:54**
